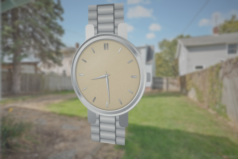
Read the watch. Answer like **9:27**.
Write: **8:29**
